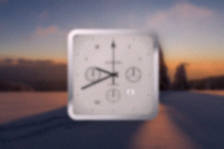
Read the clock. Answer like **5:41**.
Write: **9:41**
